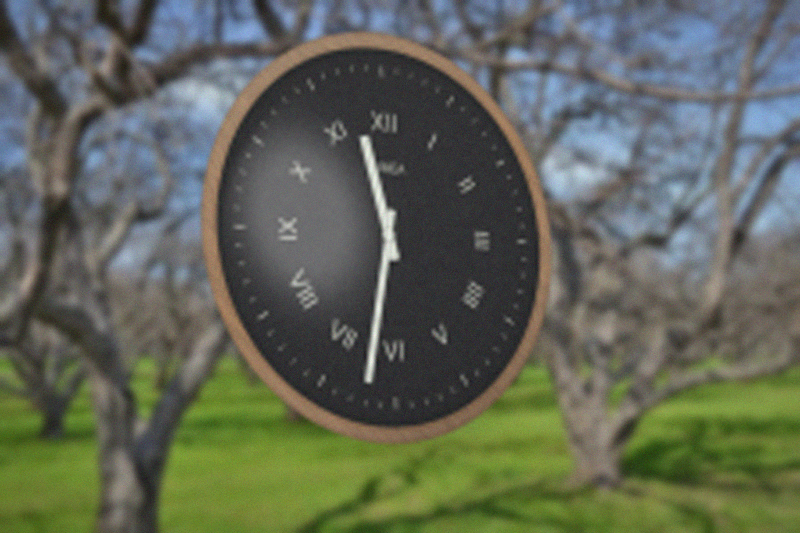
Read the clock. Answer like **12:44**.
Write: **11:32**
